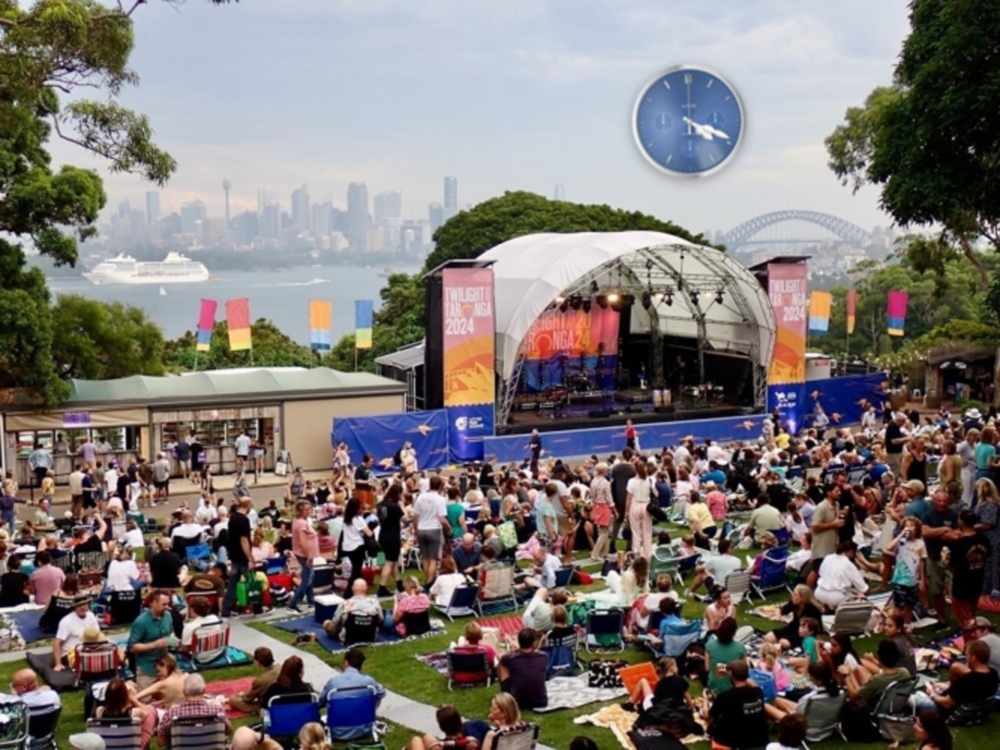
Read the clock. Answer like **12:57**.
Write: **4:19**
